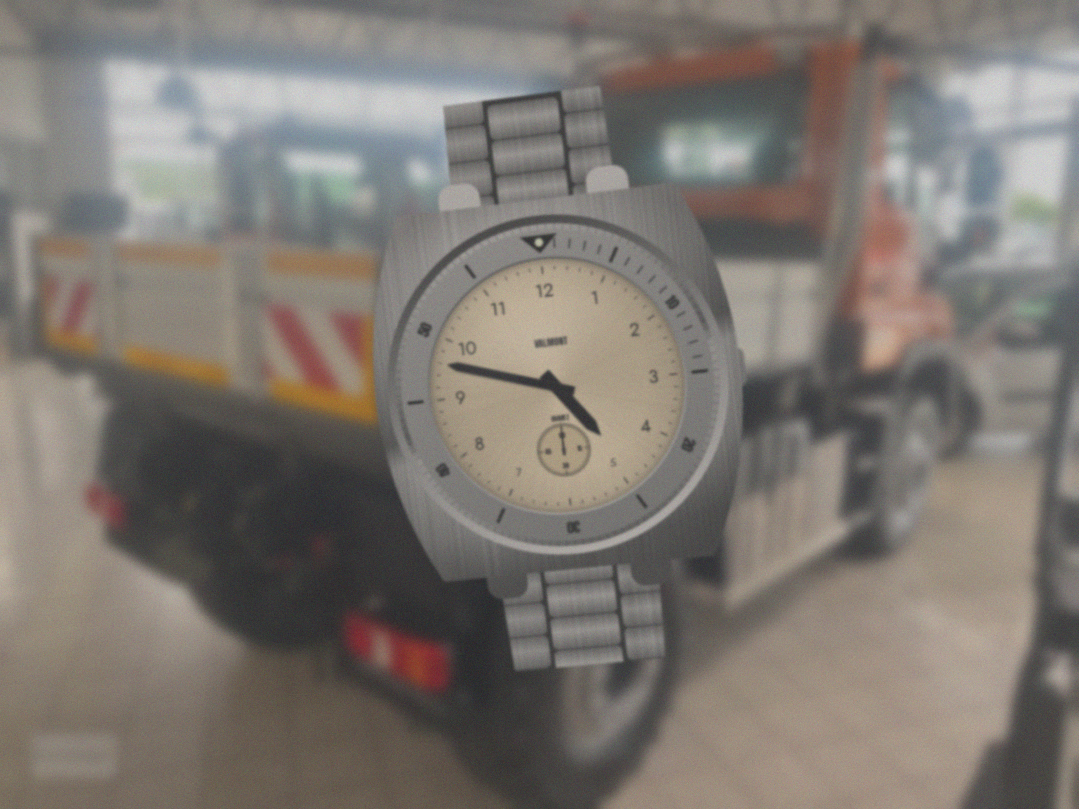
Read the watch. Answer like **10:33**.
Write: **4:48**
